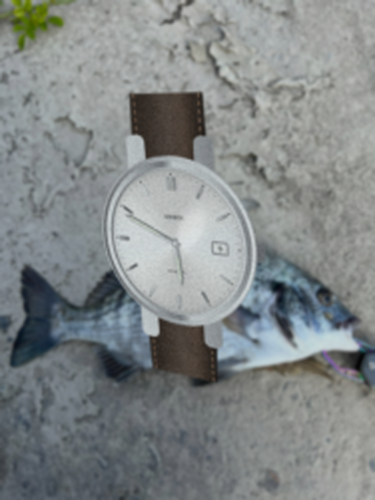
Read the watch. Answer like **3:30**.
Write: **5:49**
